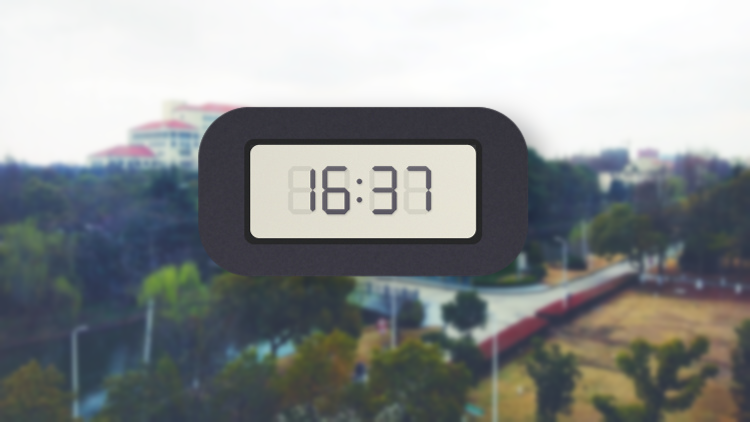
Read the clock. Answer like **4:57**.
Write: **16:37**
